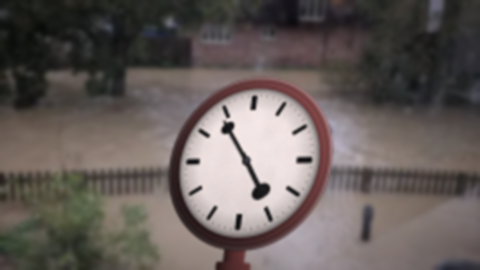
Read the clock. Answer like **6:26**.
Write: **4:54**
